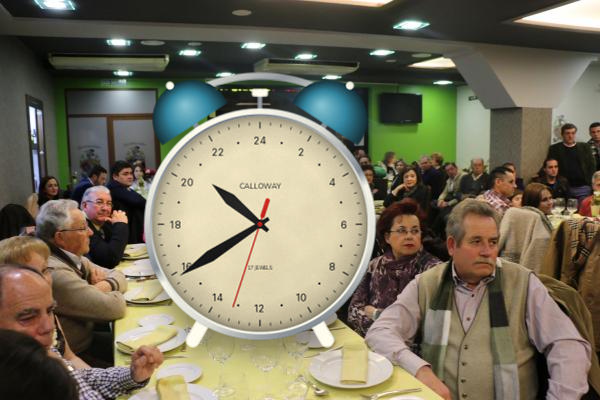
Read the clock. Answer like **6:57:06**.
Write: **20:39:33**
